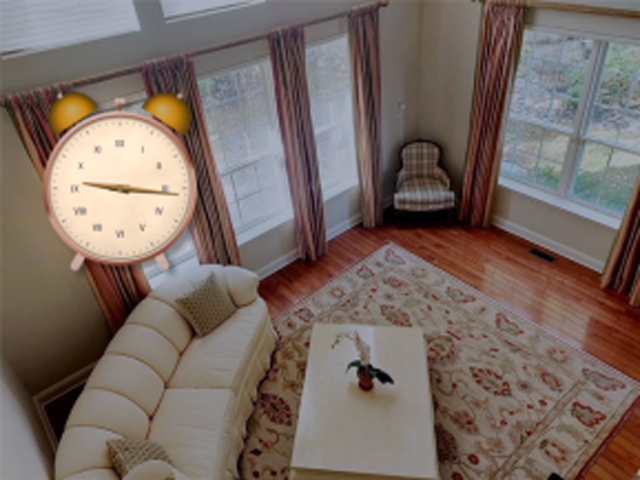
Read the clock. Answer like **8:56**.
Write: **9:16**
